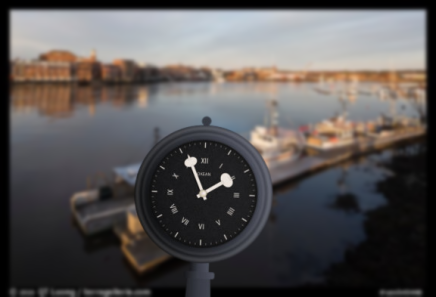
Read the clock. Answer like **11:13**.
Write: **1:56**
